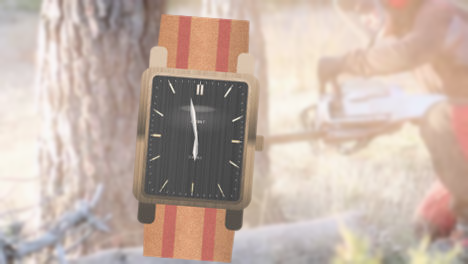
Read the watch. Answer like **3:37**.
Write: **5:58**
